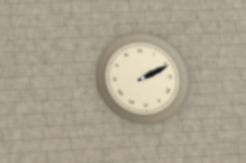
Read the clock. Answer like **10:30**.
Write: **2:11**
